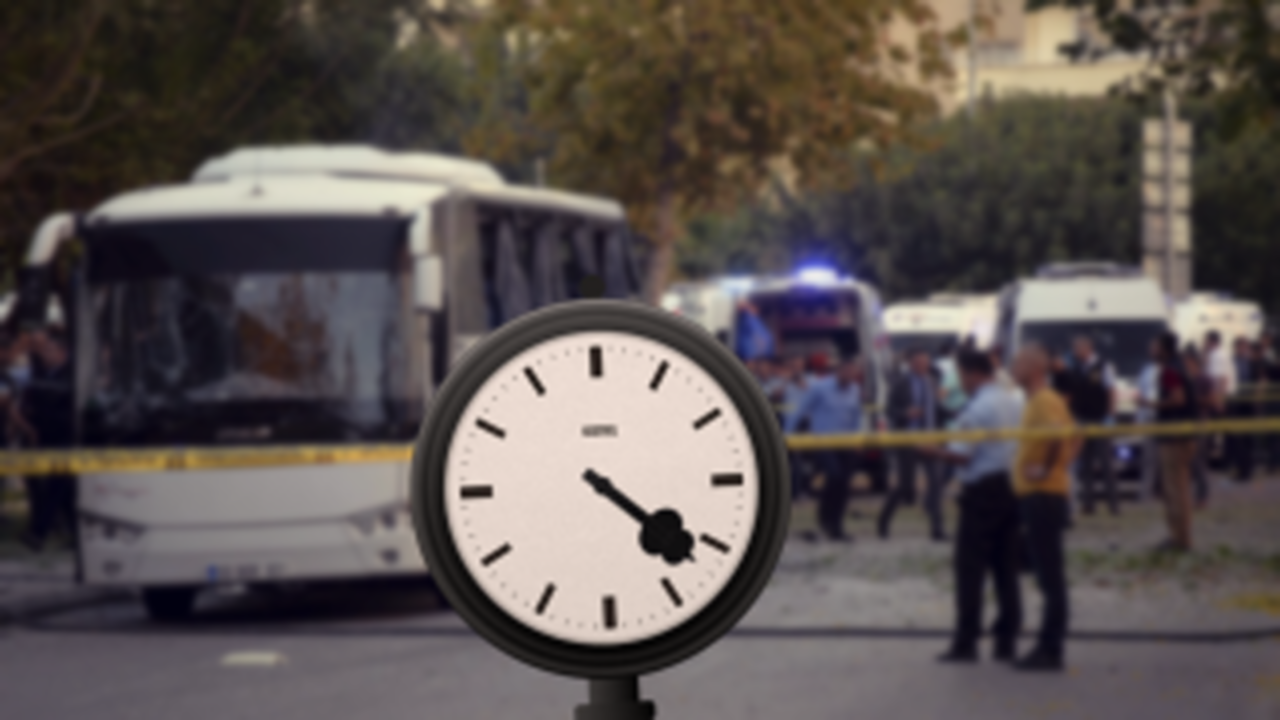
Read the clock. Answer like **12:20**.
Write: **4:22**
